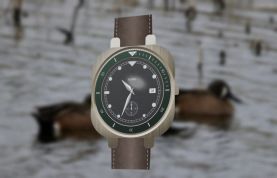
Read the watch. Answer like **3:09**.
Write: **10:34**
